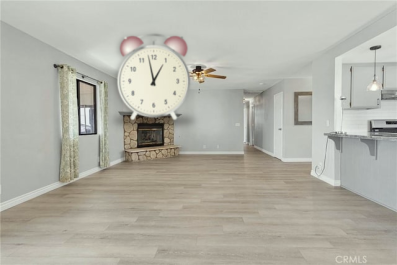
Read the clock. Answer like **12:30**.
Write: **12:58**
